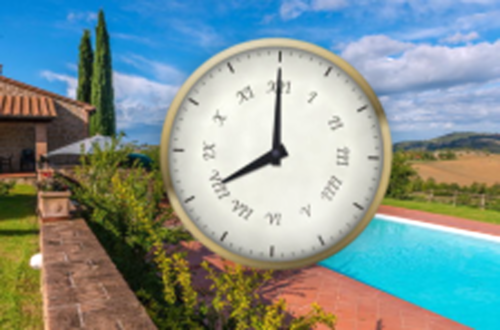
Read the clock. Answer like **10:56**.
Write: **8:00**
